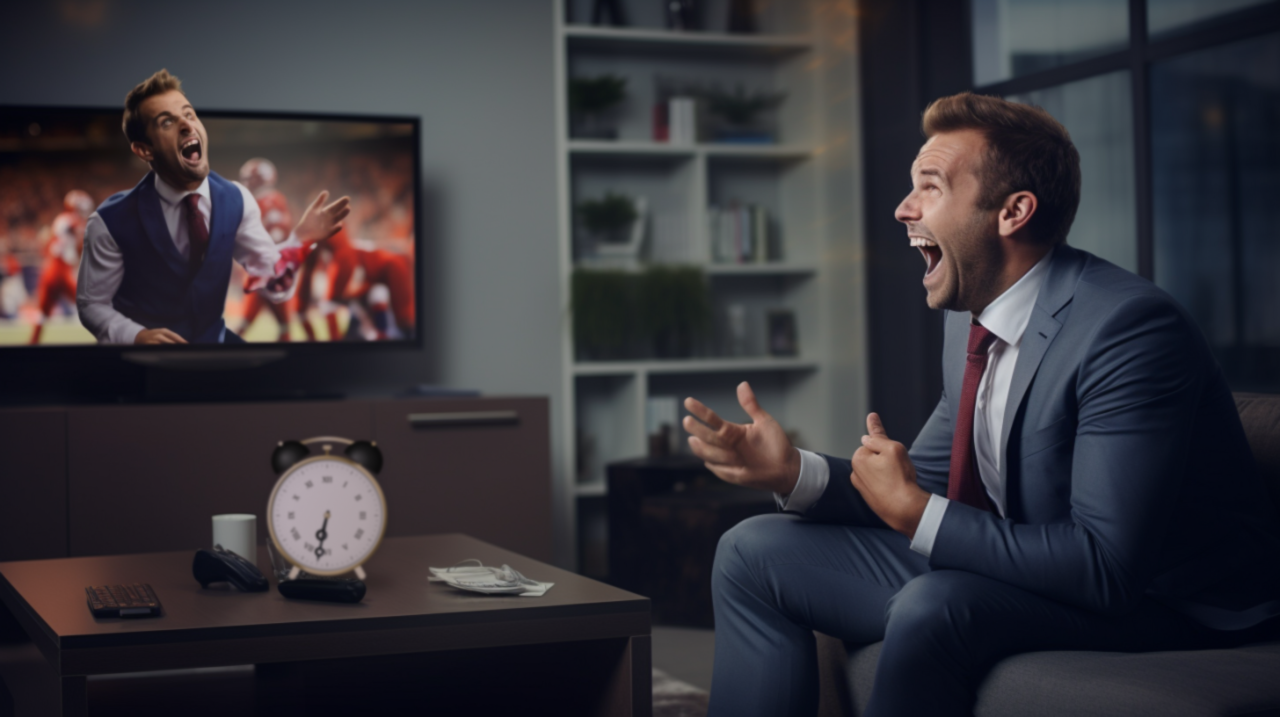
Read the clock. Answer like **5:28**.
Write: **6:32**
